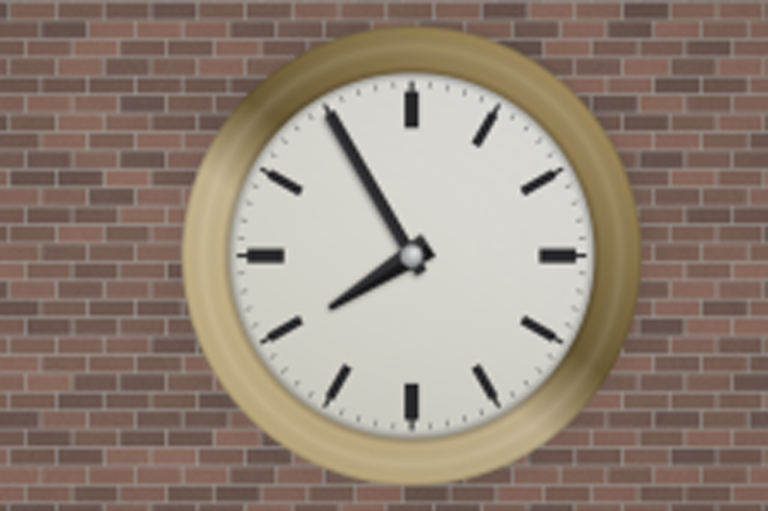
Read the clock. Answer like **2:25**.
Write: **7:55**
